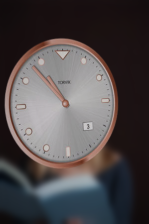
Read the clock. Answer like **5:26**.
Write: **10:53**
